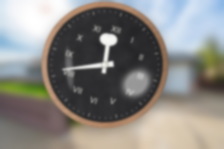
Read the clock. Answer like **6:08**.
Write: **11:41**
